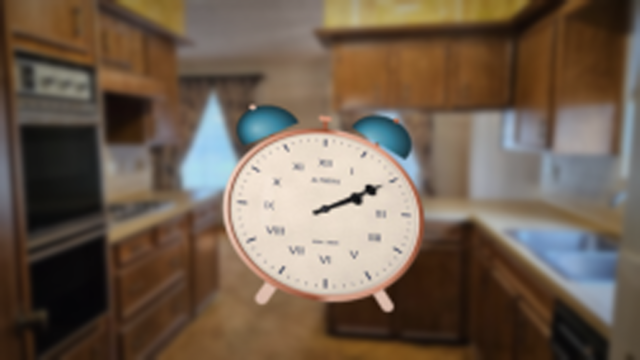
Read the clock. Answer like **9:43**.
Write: **2:10**
